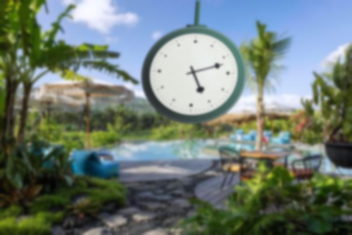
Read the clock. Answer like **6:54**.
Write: **5:12**
